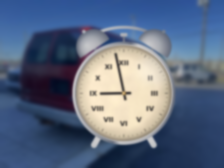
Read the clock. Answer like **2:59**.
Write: **8:58**
